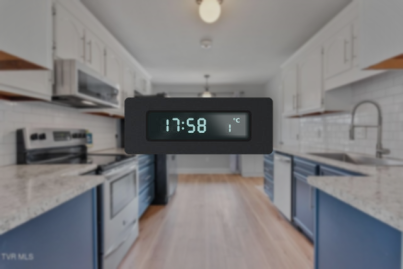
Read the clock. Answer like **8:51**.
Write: **17:58**
